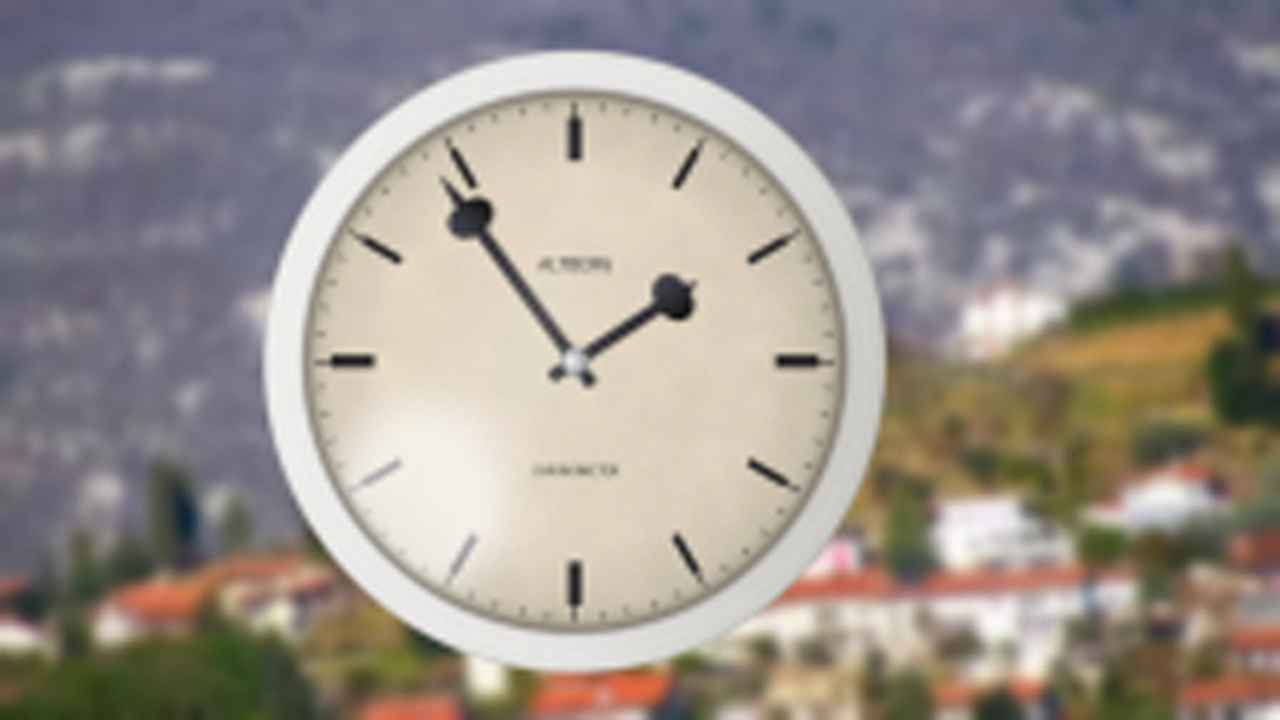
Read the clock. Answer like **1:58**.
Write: **1:54**
